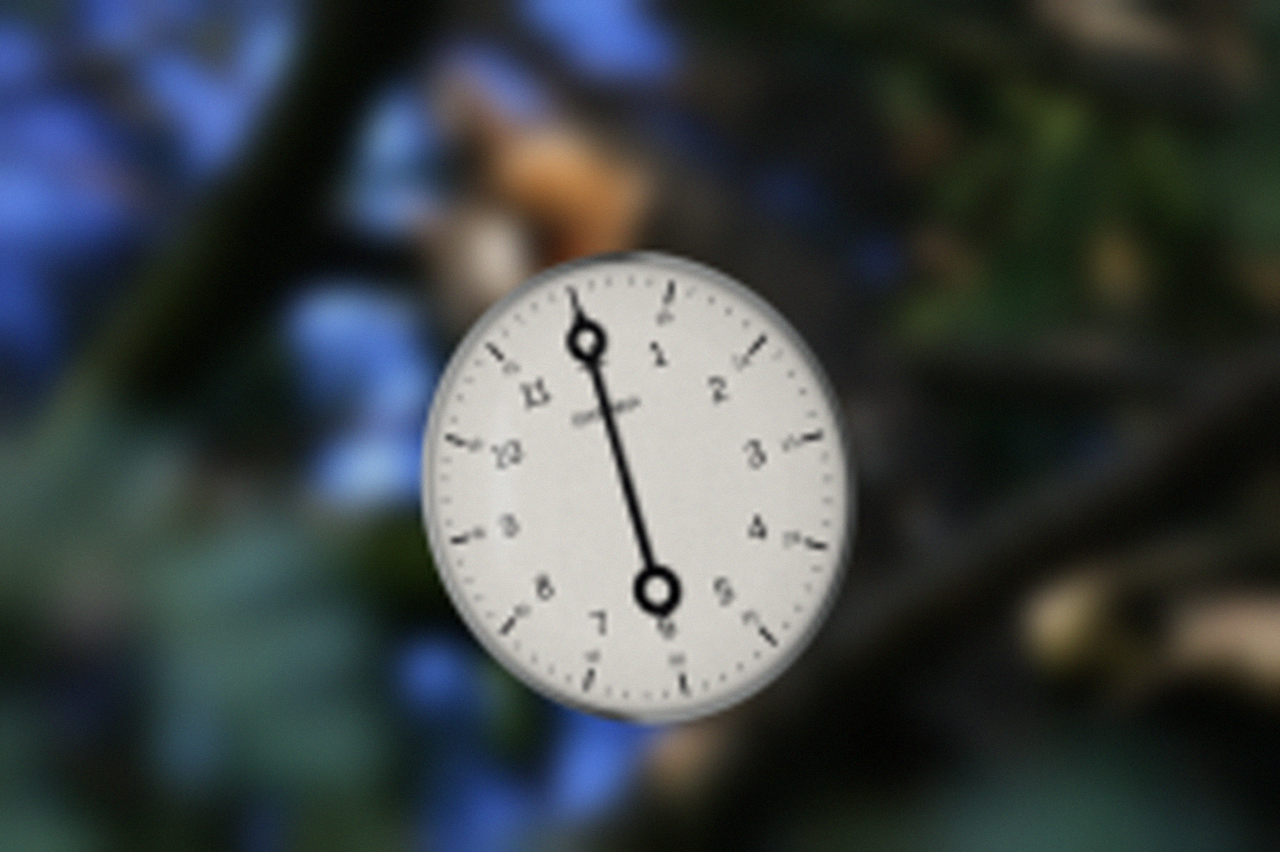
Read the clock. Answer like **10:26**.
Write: **6:00**
